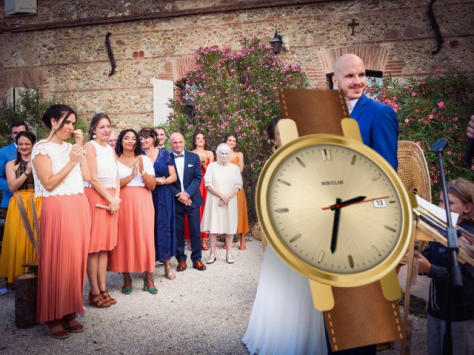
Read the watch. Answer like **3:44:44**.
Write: **2:33:14**
